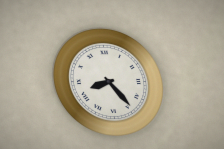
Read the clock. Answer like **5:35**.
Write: **8:24**
